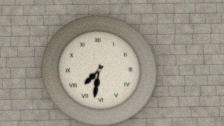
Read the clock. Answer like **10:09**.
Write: **7:32**
